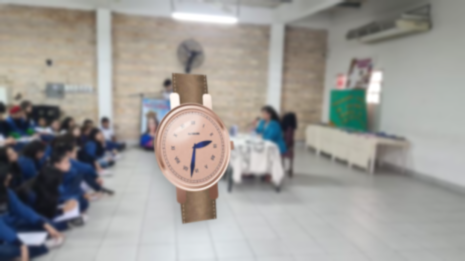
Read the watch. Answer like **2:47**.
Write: **2:32**
